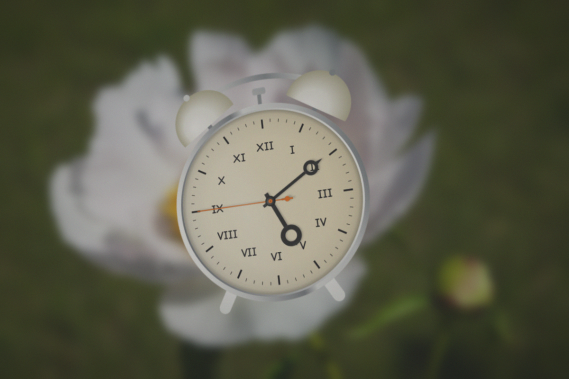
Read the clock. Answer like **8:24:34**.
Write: **5:09:45**
